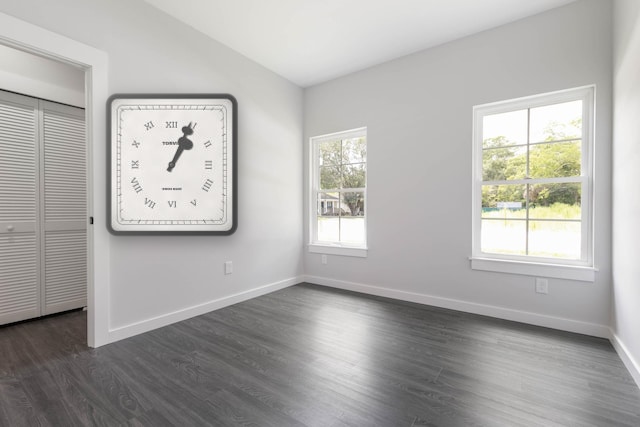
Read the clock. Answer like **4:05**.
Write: **1:04**
